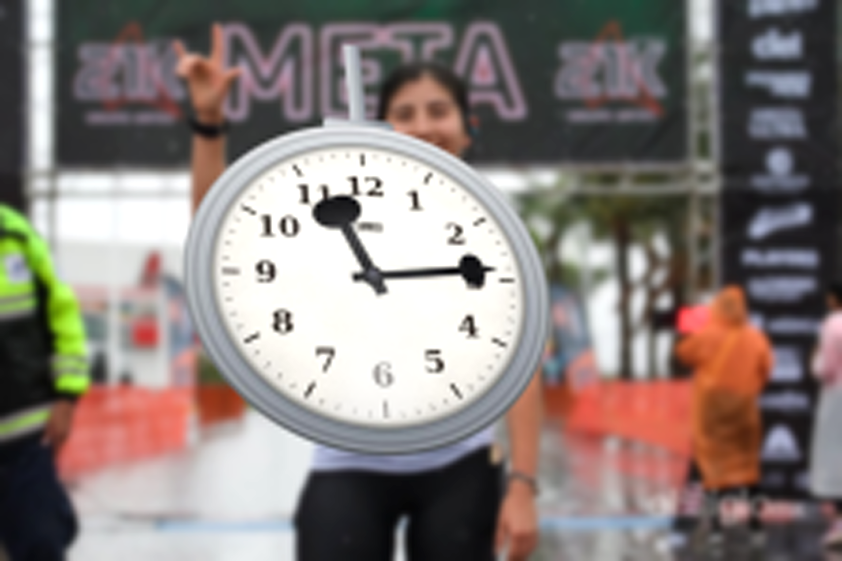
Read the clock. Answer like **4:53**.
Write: **11:14**
